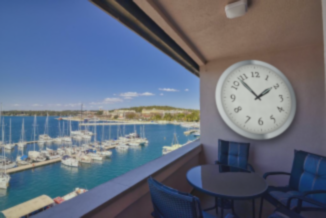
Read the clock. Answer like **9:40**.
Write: **1:53**
